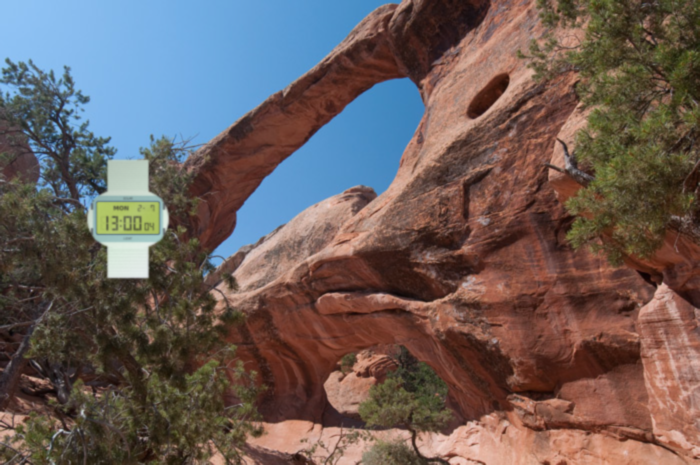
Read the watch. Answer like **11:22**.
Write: **13:00**
